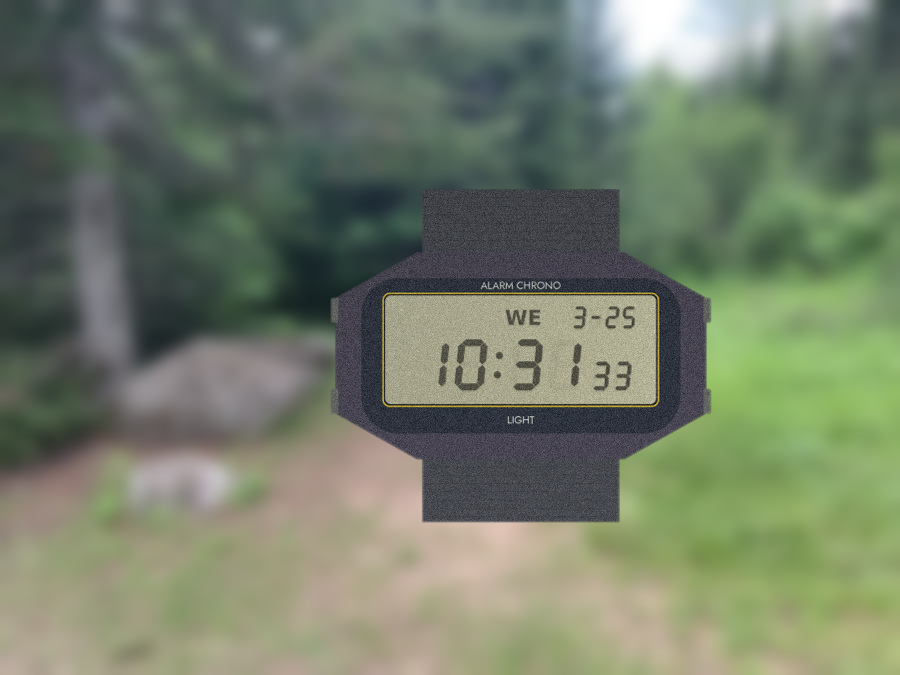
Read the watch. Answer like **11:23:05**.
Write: **10:31:33**
